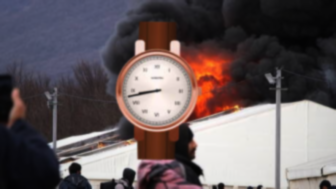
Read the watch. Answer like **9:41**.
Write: **8:43**
